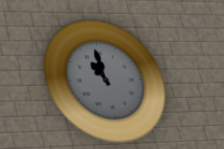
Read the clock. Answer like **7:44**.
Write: **10:59**
